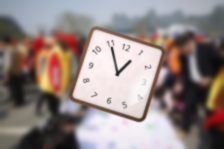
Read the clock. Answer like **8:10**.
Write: **12:55**
